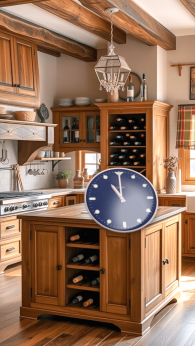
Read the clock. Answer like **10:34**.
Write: **11:00**
